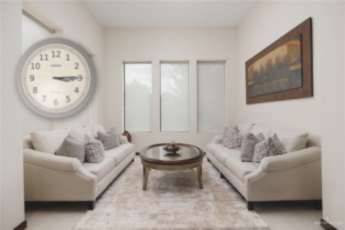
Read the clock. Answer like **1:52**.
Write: **3:15**
